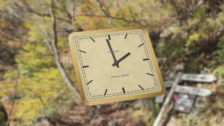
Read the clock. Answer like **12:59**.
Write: **1:59**
